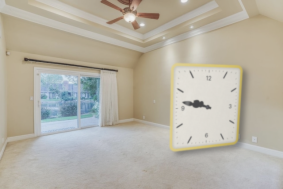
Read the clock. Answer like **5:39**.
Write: **9:47**
